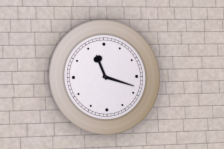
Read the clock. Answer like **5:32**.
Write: **11:18**
